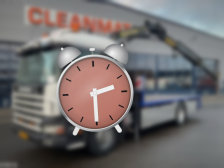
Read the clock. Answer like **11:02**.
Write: **2:30**
